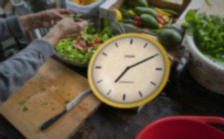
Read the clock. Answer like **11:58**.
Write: **7:10**
